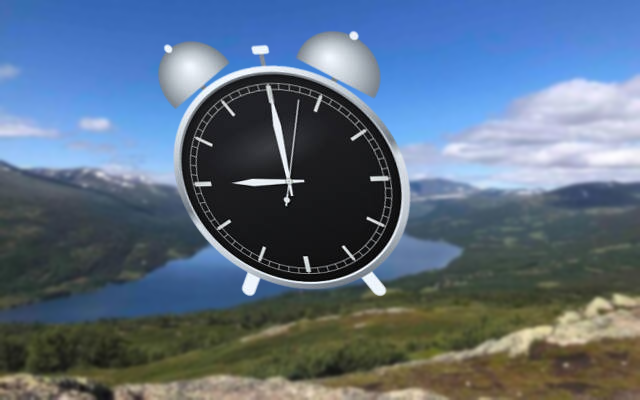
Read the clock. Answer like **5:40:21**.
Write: **9:00:03**
